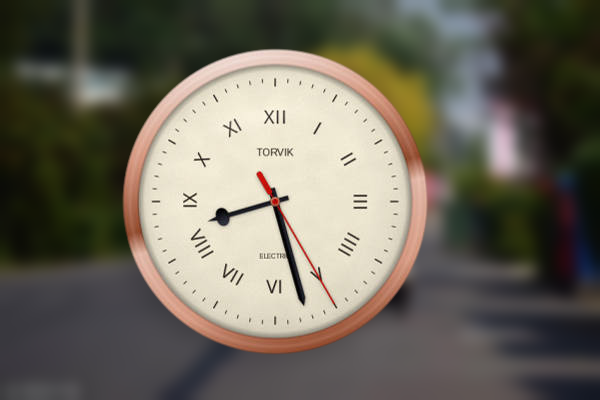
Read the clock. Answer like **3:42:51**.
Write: **8:27:25**
